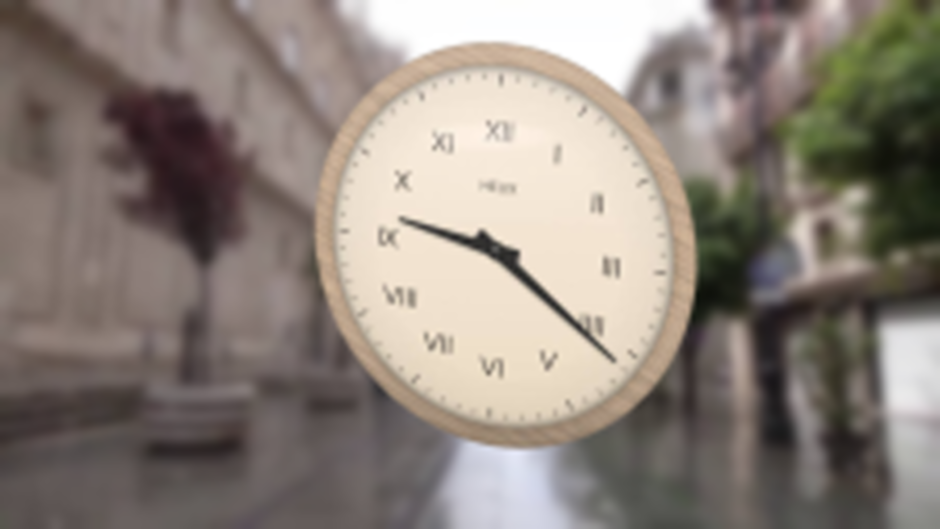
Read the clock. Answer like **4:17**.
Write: **9:21**
